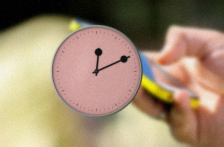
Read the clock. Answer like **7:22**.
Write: **12:11**
